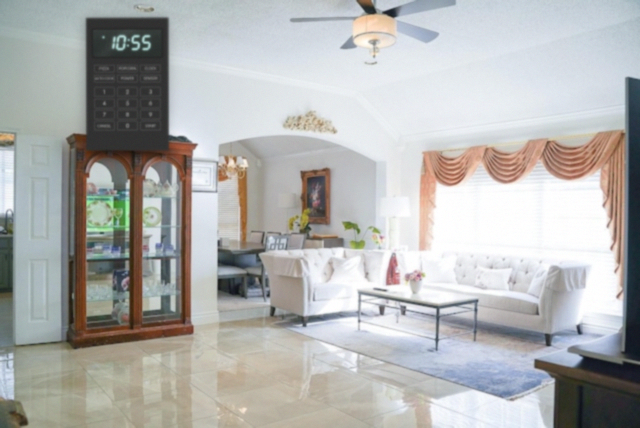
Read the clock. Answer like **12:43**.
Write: **10:55**
